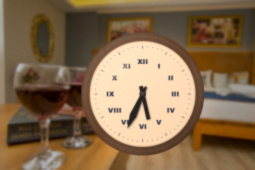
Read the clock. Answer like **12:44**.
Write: **5:34**
